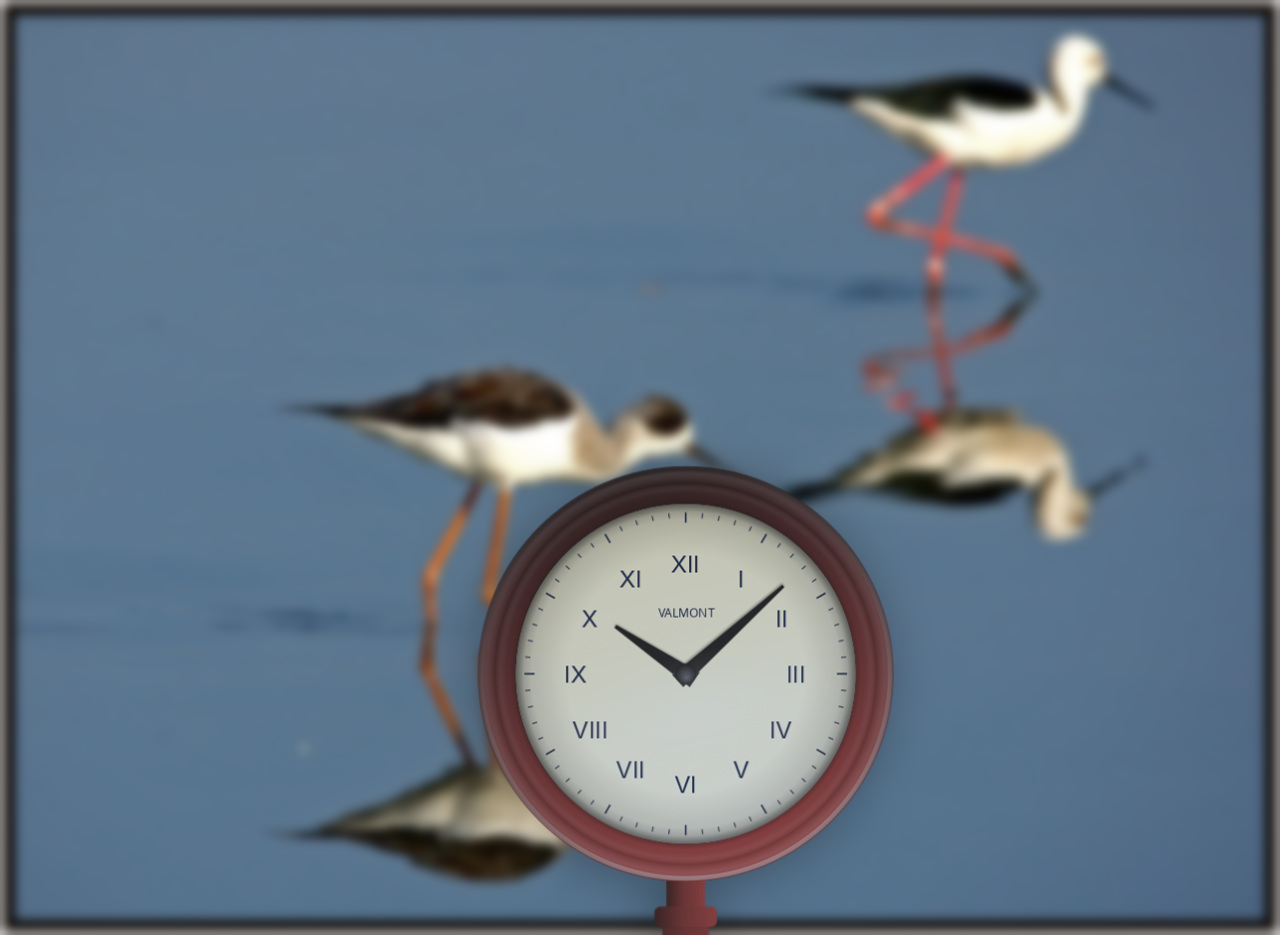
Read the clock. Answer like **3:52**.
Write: **10:08**
